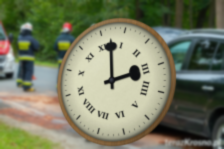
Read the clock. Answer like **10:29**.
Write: **3:02**
